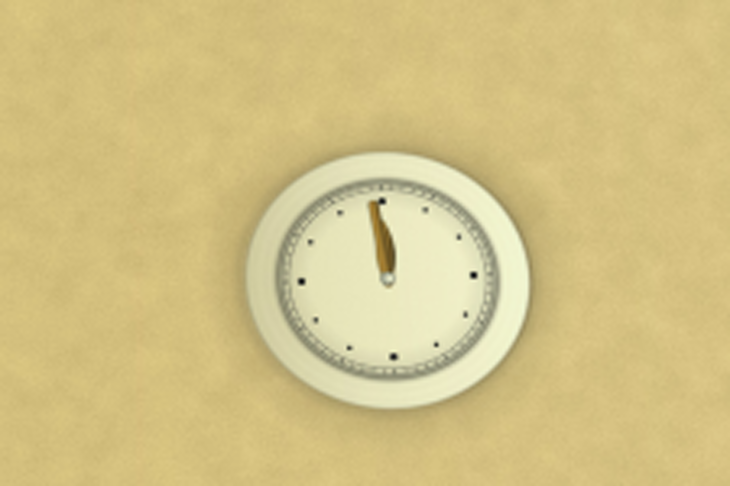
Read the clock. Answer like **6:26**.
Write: **11:59**
